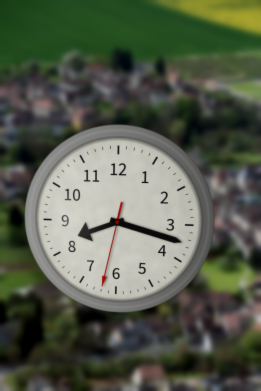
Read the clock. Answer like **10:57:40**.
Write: **8:17:32**
